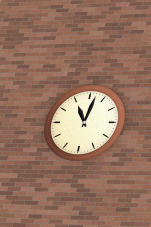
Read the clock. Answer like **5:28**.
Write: **11:02**
